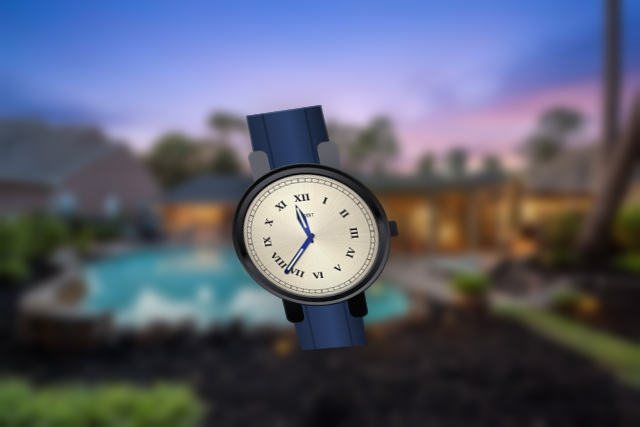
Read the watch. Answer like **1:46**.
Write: **11:37**
